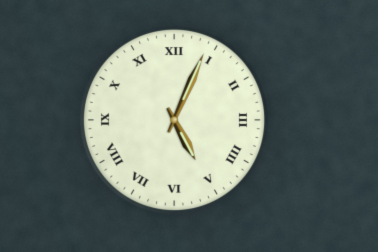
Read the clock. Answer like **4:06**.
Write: **5:04**
